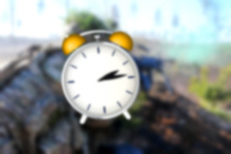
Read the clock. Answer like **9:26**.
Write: **2:14**
